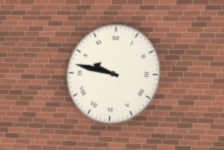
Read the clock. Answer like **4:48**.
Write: **9:47**
